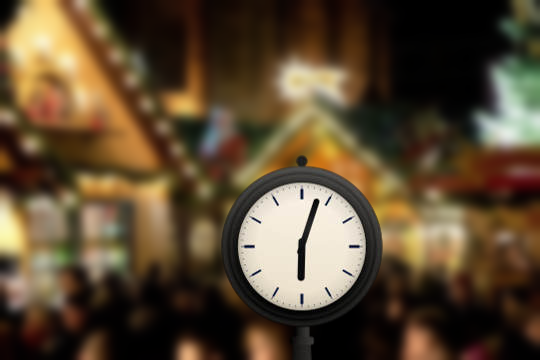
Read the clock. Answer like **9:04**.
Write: **6:03**
